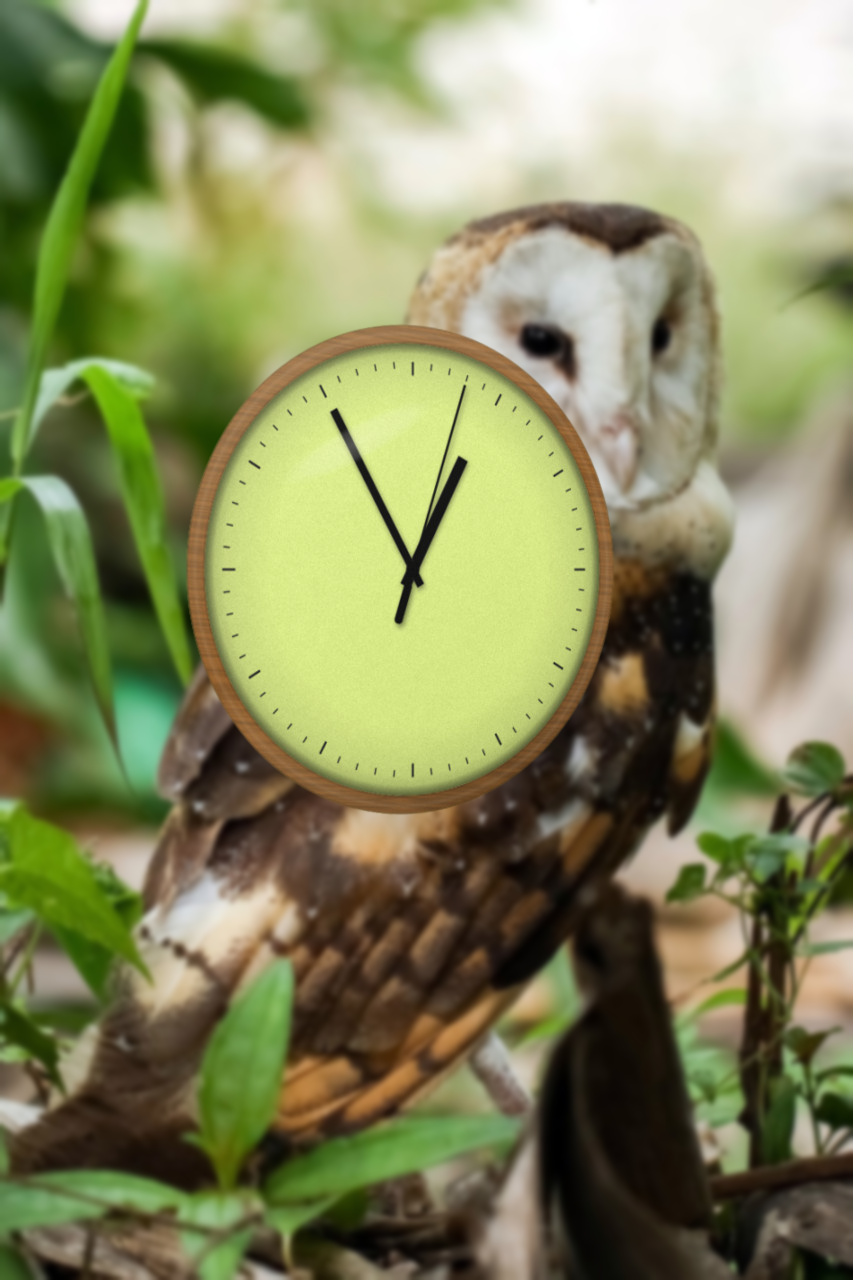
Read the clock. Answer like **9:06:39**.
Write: **12:55:03**
